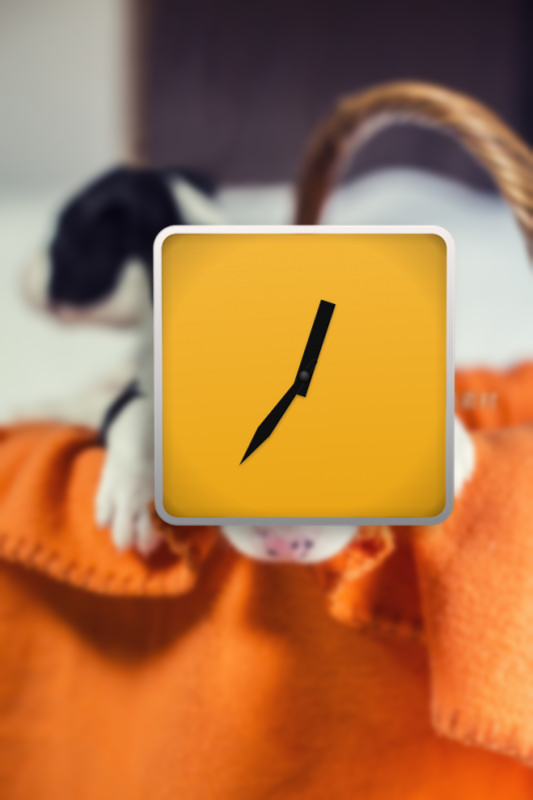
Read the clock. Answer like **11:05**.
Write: **12:36**
